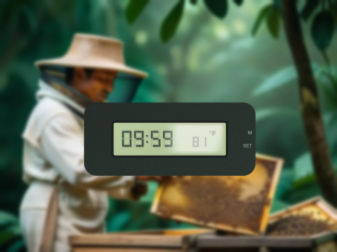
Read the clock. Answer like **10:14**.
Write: **9:59**
